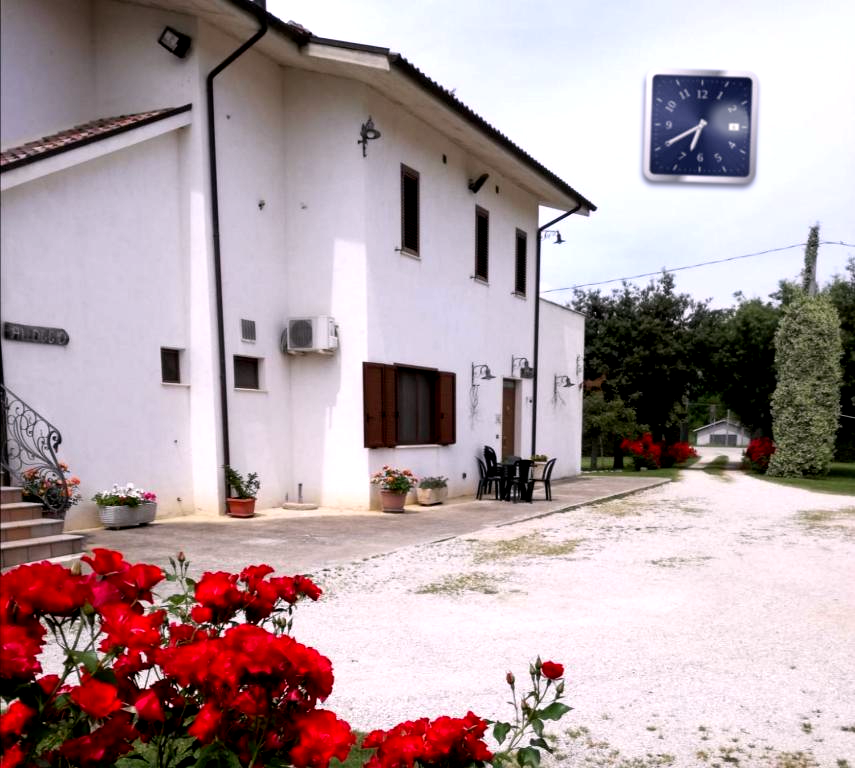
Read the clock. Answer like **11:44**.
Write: **6:40**
